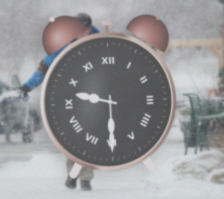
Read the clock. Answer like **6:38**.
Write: **9:30**
